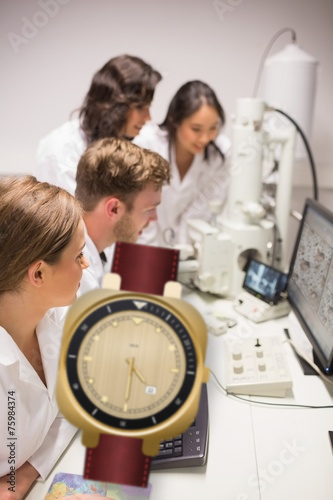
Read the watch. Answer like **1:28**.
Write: **4:30**
